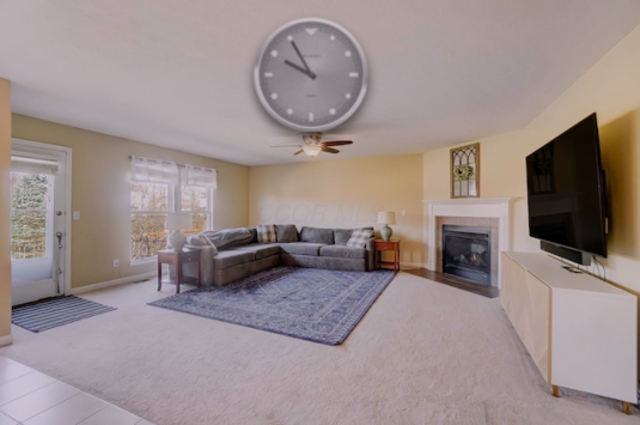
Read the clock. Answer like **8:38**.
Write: **9:55**
